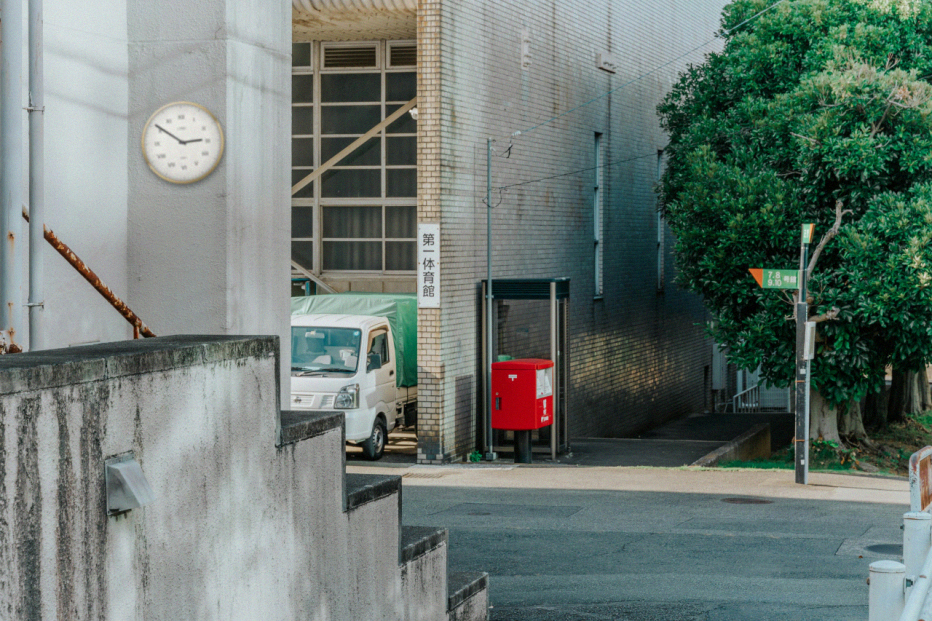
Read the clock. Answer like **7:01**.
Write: **2:51**
